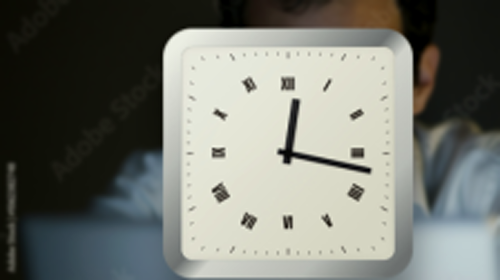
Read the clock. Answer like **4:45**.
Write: **12:17**
